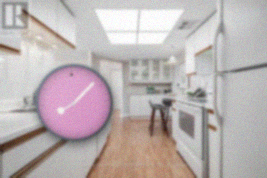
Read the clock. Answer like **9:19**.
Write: **8:08**
